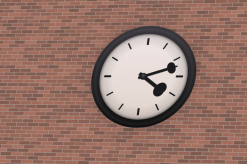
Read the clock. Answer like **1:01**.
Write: **4:12**
